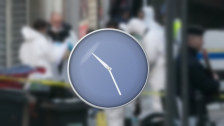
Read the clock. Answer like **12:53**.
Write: **10:26**
